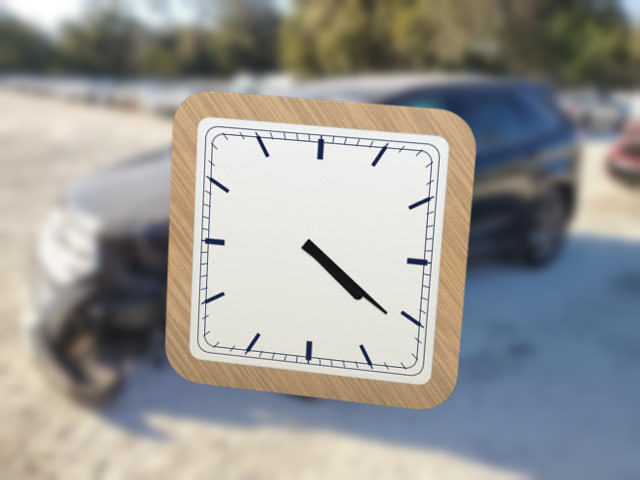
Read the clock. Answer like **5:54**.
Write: **4:21**
